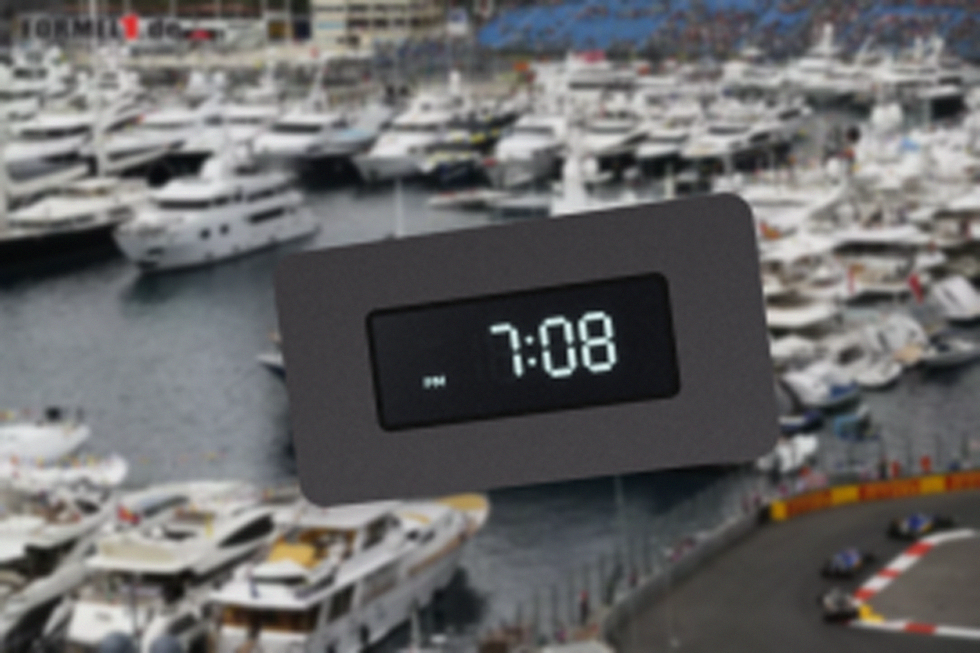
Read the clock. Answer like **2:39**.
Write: **7:08**
